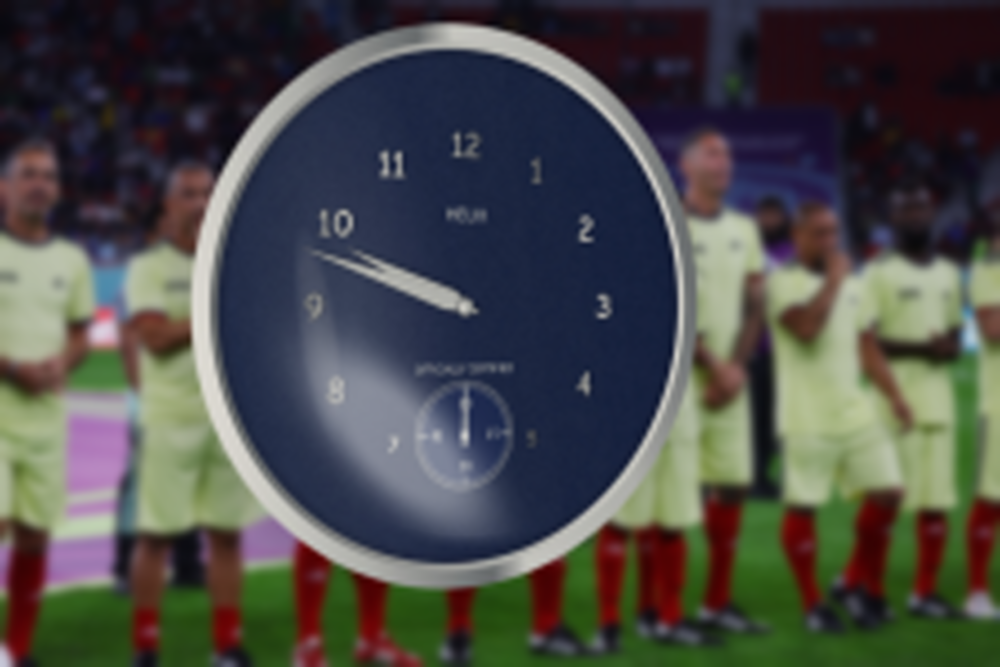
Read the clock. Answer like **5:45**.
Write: **9:48**
